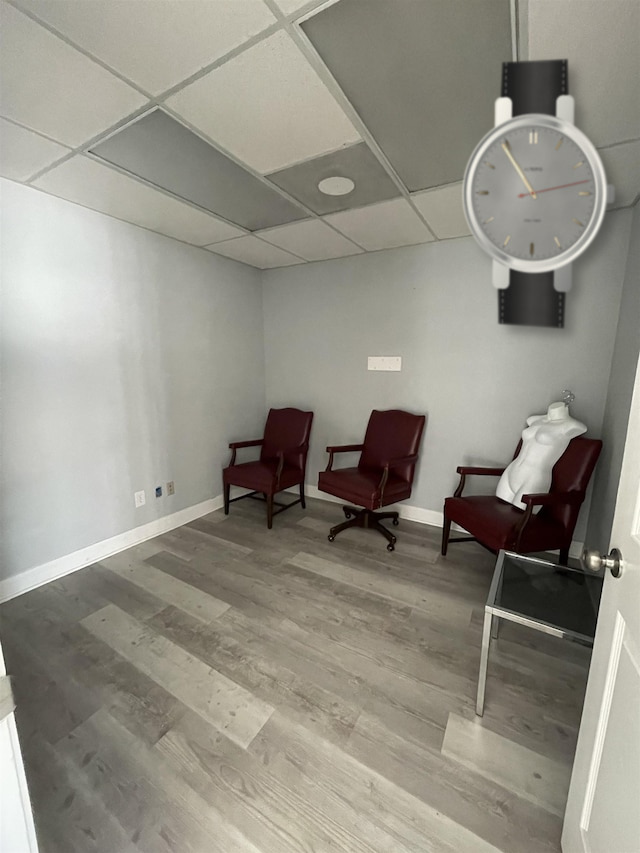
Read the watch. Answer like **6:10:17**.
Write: **10:54:13**
